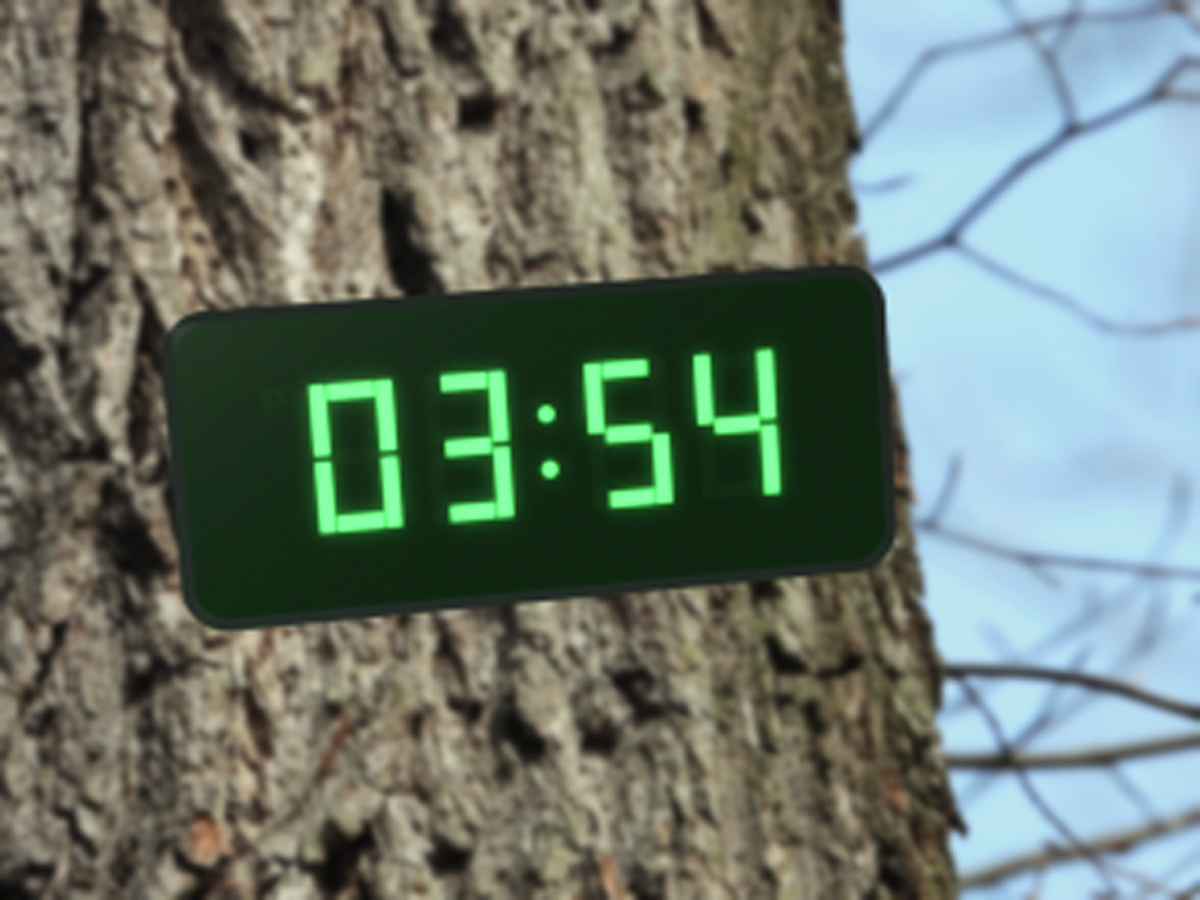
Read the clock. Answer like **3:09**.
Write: **3:54**
